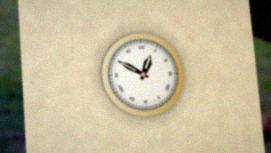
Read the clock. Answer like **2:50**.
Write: **12:50**
